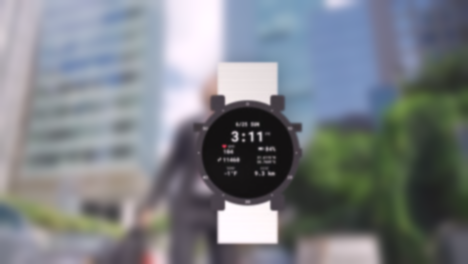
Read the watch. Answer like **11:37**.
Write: **3:11**
